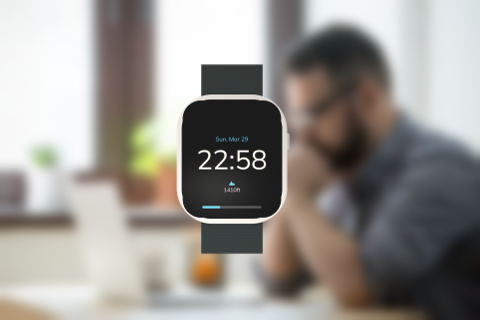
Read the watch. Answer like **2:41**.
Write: **22:58**
